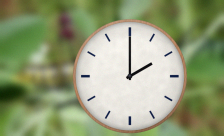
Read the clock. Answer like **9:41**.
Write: **2:00**
